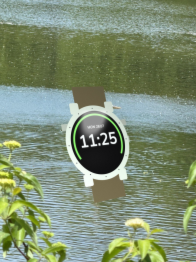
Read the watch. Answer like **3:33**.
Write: **11:25**
